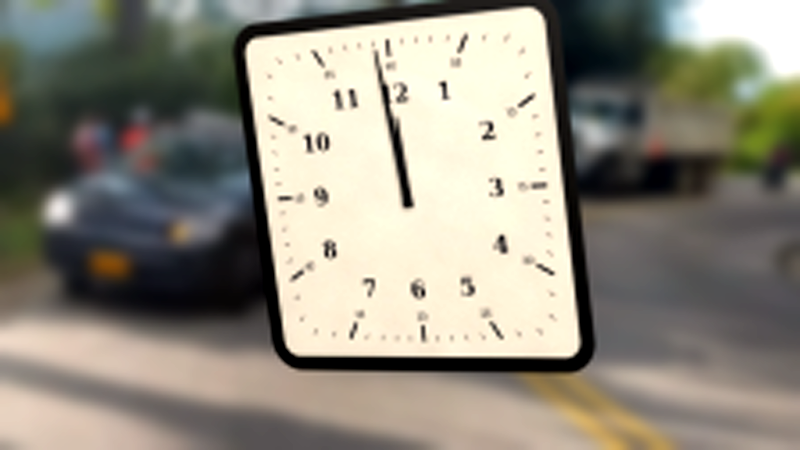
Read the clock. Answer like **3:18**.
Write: **11:59**
